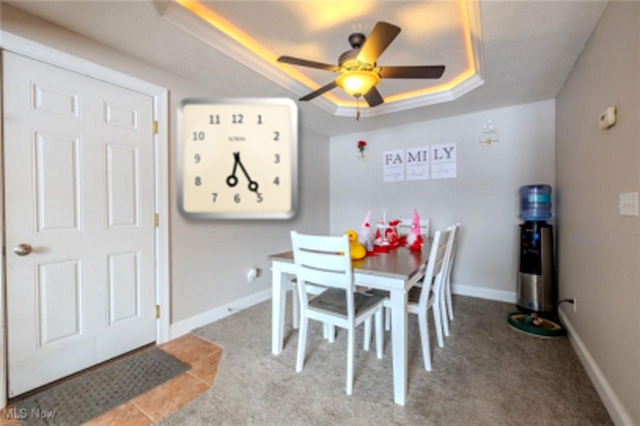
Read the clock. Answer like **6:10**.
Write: **6:25**
